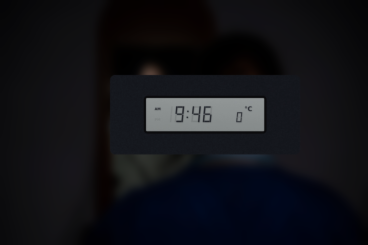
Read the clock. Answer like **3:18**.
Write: **9:46**
